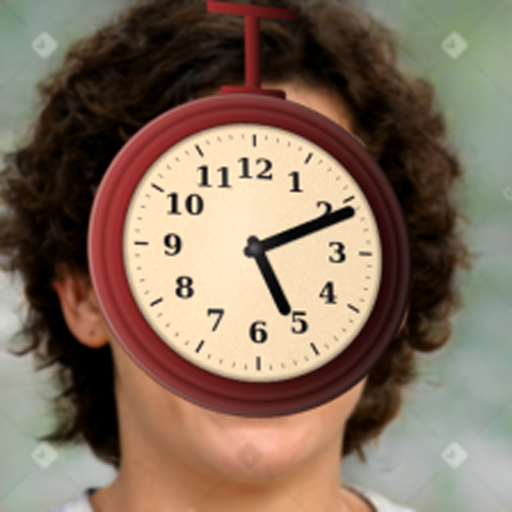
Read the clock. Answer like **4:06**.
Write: **5:11**
